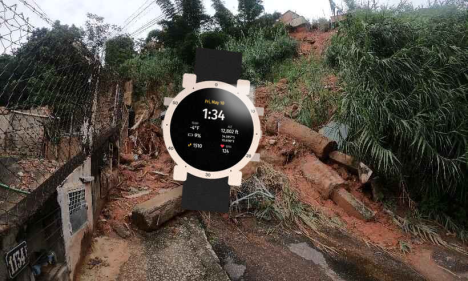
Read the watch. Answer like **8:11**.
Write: **1:34**
